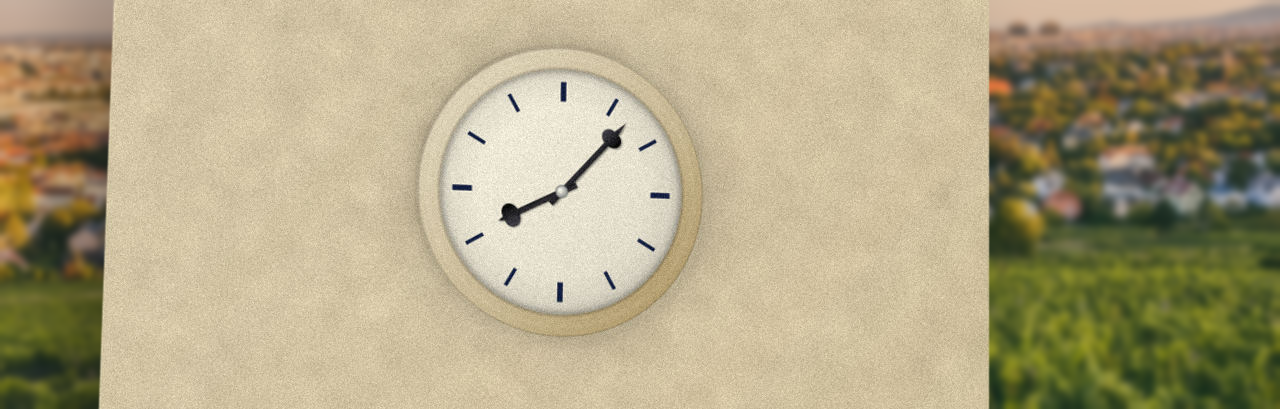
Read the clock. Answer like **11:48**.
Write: **8:07**
